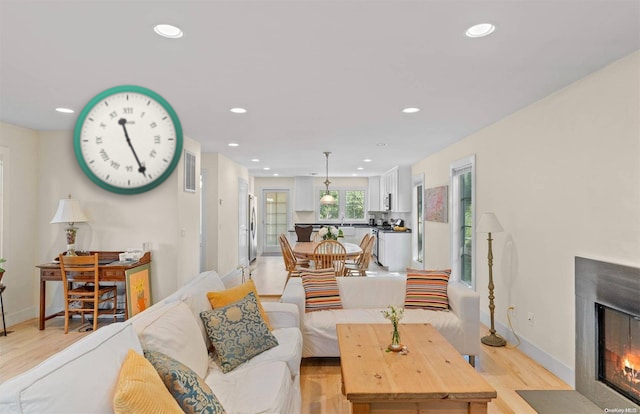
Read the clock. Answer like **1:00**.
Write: **11:26**
